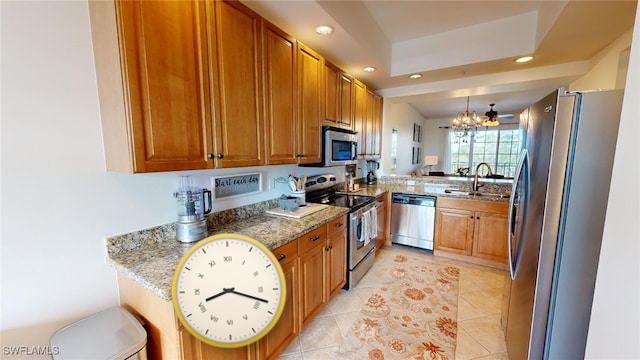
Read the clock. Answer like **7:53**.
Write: **8:18**
